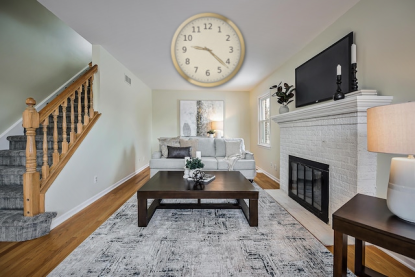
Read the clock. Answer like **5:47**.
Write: **9:22**
